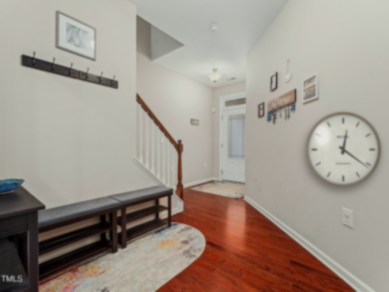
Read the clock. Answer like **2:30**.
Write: **12:21**
